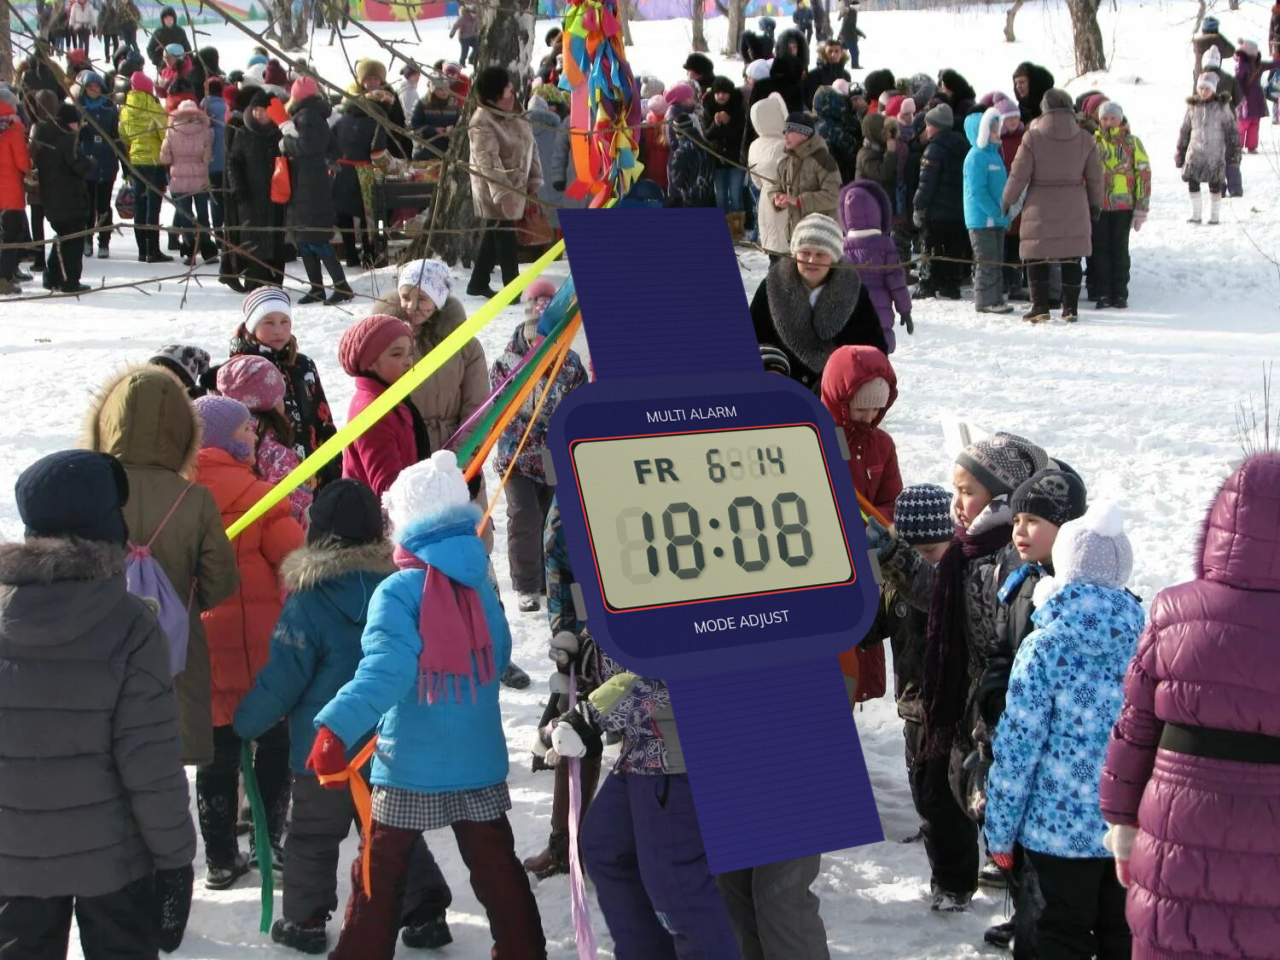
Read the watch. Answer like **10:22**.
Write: **18:08**
